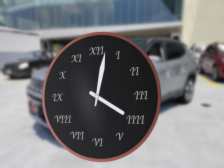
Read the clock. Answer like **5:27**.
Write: **4:02**
